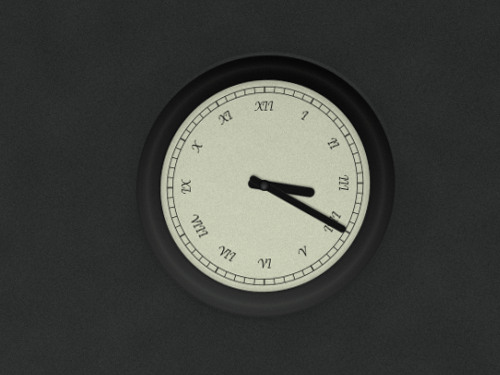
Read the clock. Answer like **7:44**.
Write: **3:20**
